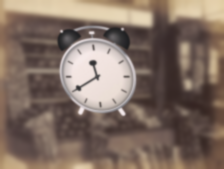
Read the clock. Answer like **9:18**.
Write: **11:40**
